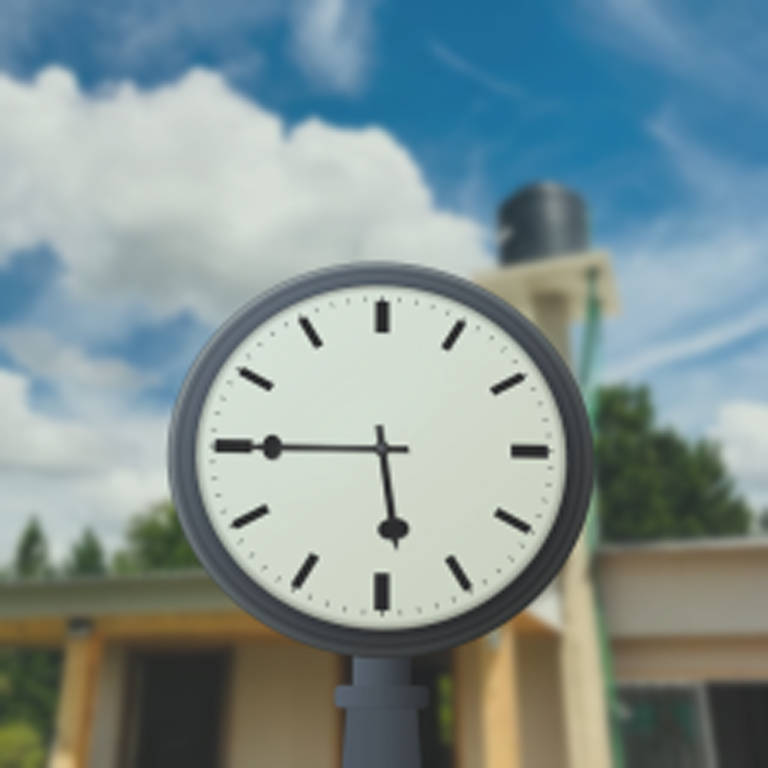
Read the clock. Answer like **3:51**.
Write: **5:45**
